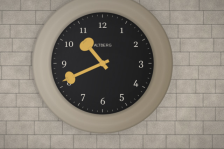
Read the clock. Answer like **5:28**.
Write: **10:41**
